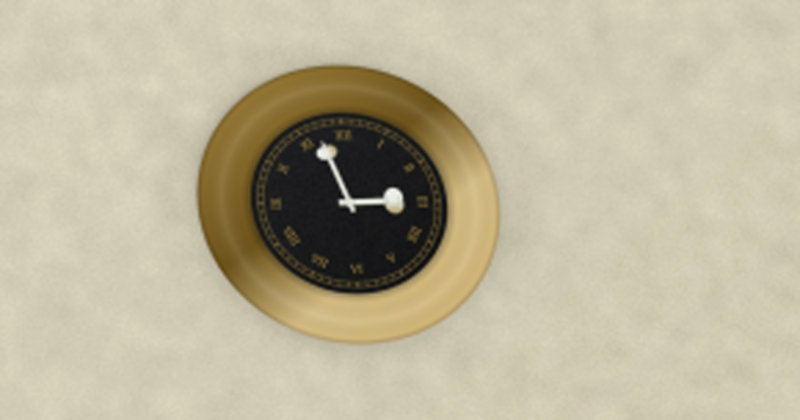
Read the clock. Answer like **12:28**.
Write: **2:57**
